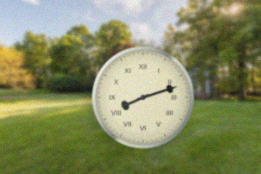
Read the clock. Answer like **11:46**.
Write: **8:12**
